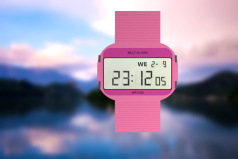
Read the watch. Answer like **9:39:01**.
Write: **23:12:05**
